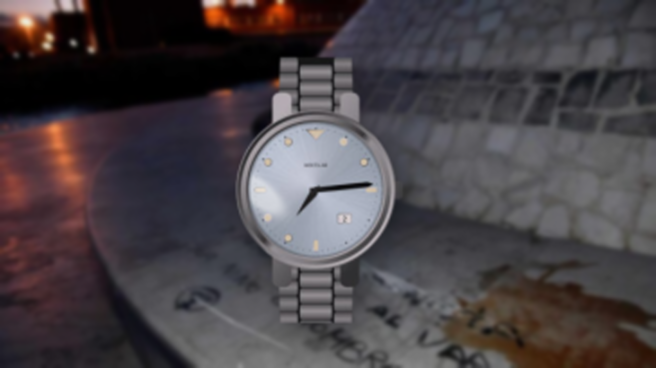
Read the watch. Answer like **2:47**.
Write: **7:14**
